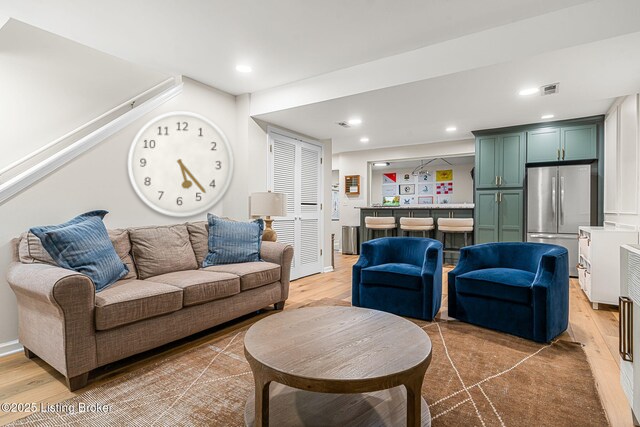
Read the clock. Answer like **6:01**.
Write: **5:23**
